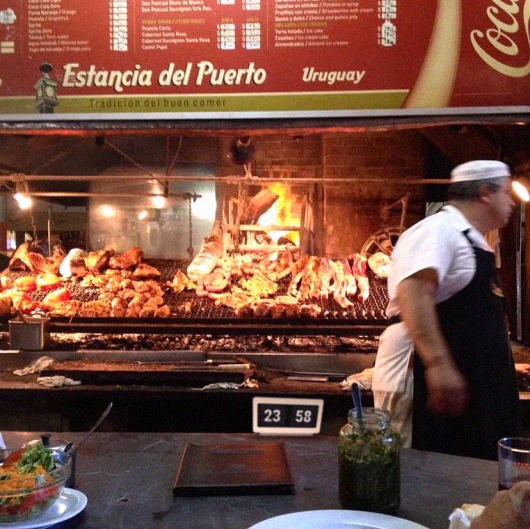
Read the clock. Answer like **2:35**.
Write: **23:58**
